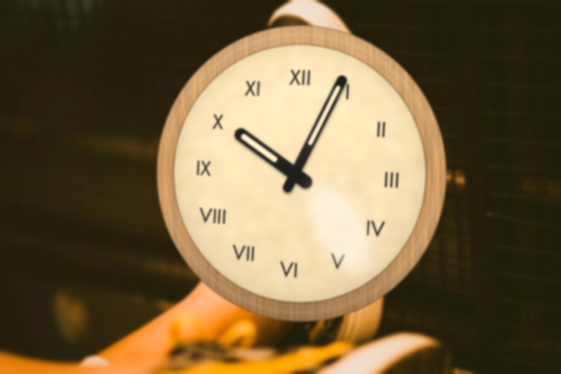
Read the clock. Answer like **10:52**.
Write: **10:04**
